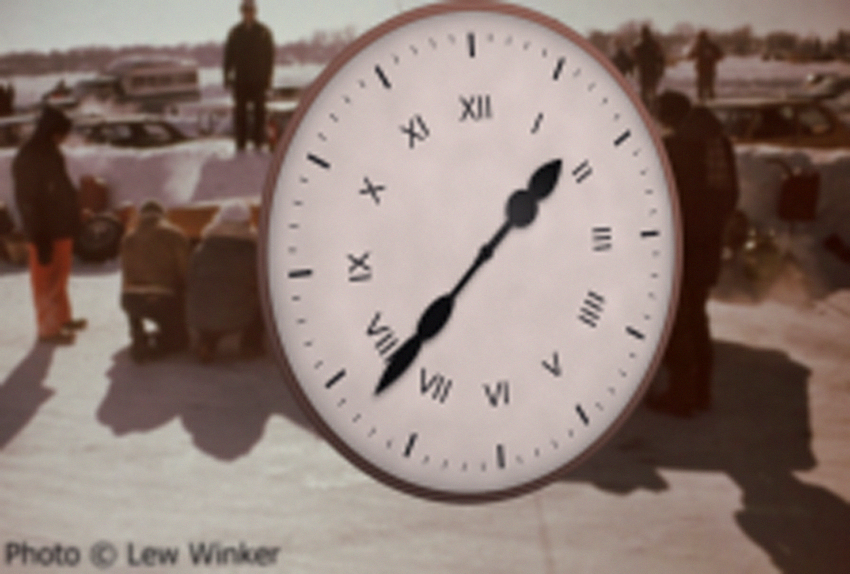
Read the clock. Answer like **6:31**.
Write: **1:38**
